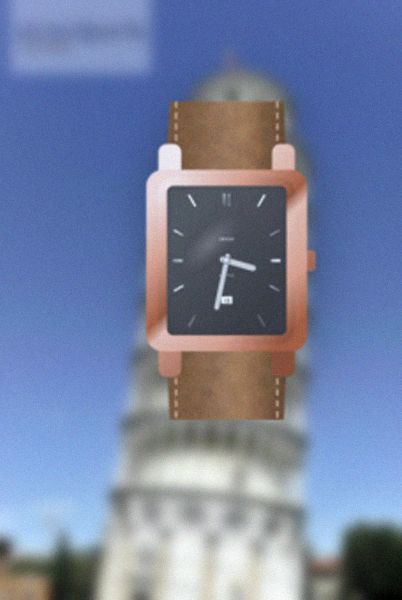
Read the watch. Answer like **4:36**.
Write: **3:32**
